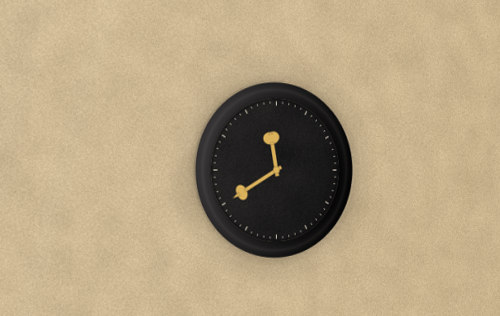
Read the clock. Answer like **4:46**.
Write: **11:40**
